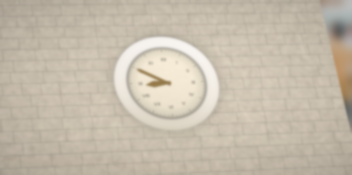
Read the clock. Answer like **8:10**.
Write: **8:50**
